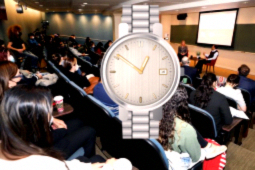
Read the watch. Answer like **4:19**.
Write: **12:51**
